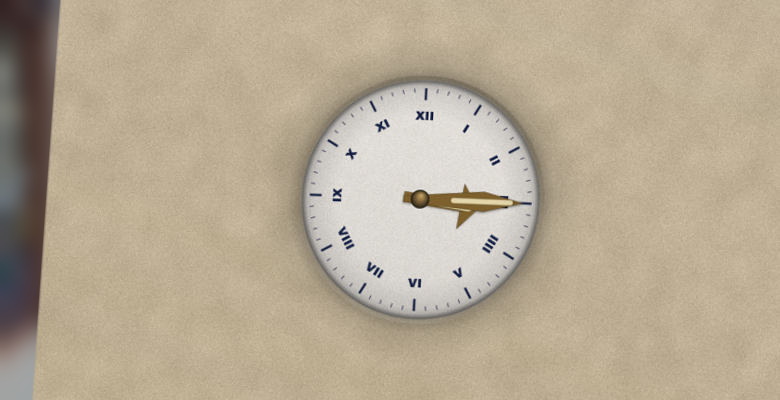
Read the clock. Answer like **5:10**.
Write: **3:15**
